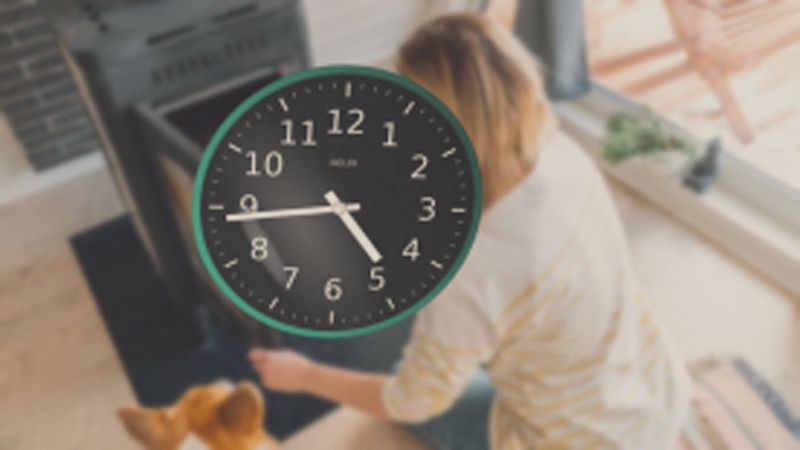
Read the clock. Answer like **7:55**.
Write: **4:44**
